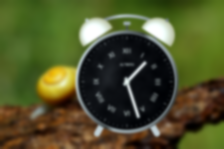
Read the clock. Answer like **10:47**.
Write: **1:27**
